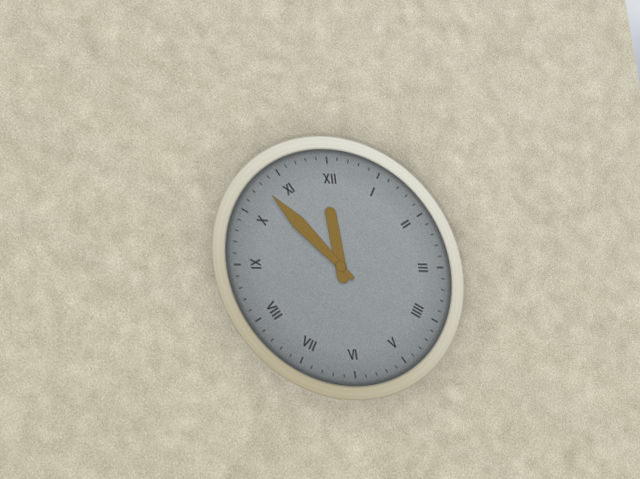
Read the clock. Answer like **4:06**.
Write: **11:53**
